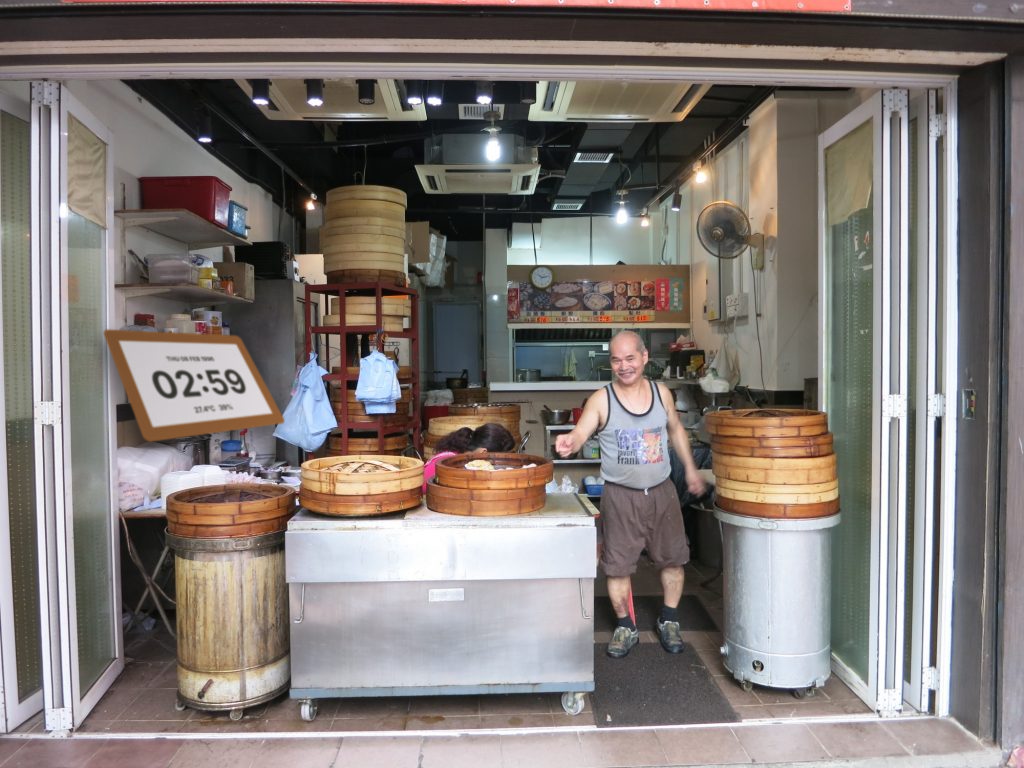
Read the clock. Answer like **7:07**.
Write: **2:59**
